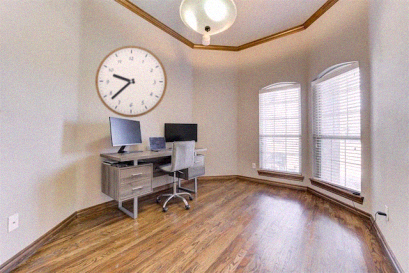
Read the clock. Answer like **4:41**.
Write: **9:38**
